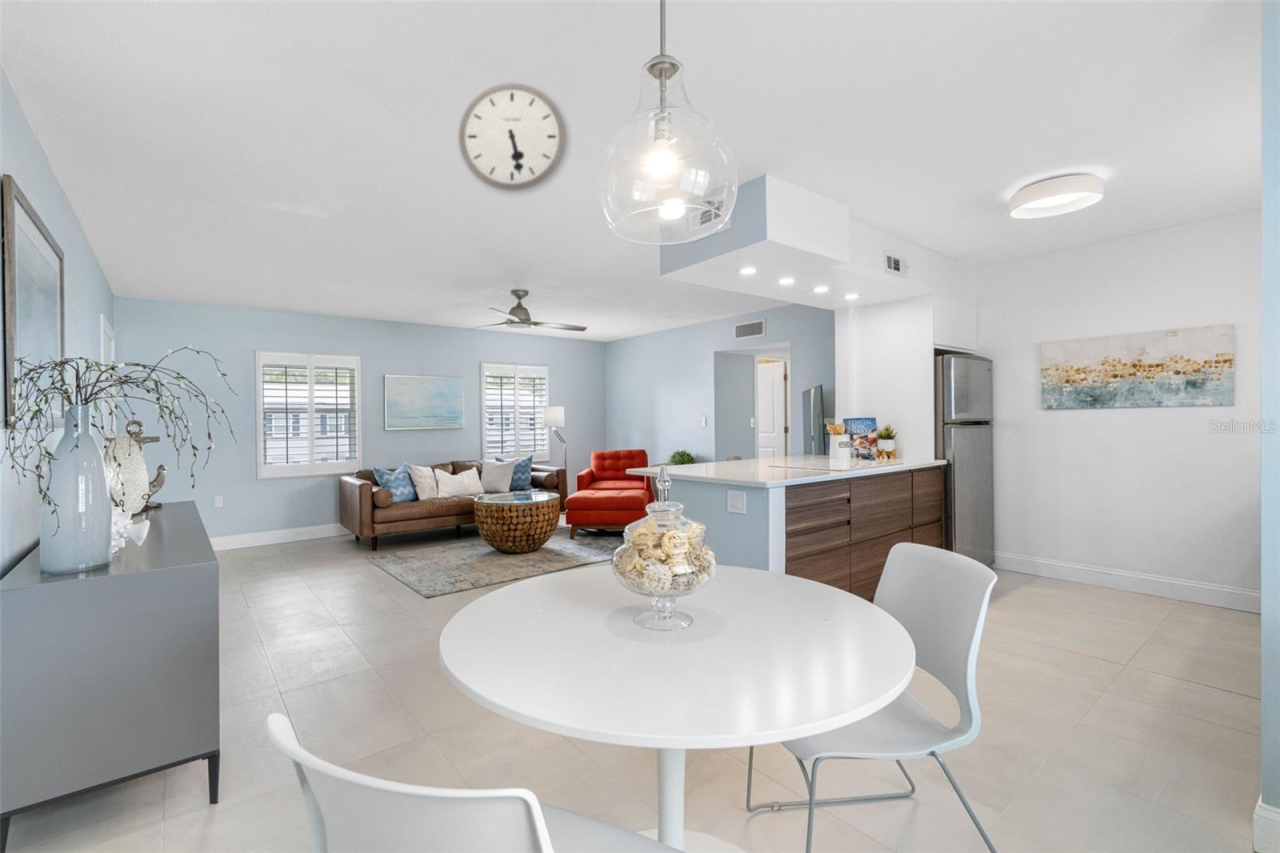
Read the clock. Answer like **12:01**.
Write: **5:28**
